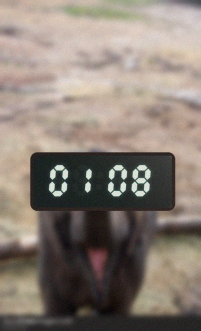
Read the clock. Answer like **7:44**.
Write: **1:08**
